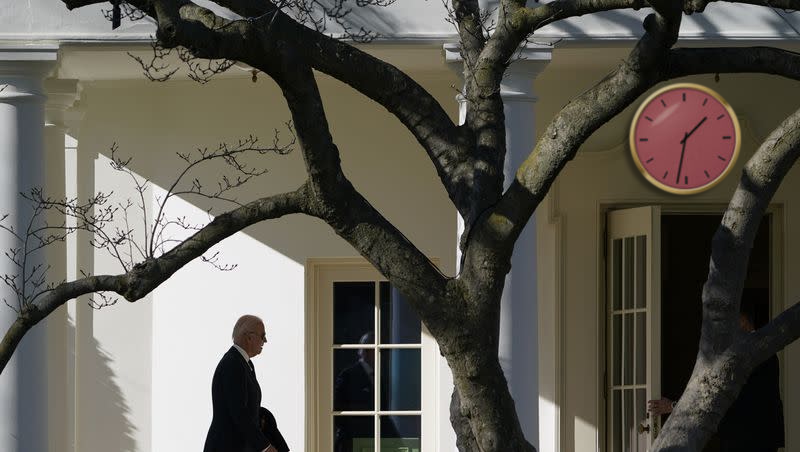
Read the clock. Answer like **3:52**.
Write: **1:32**
